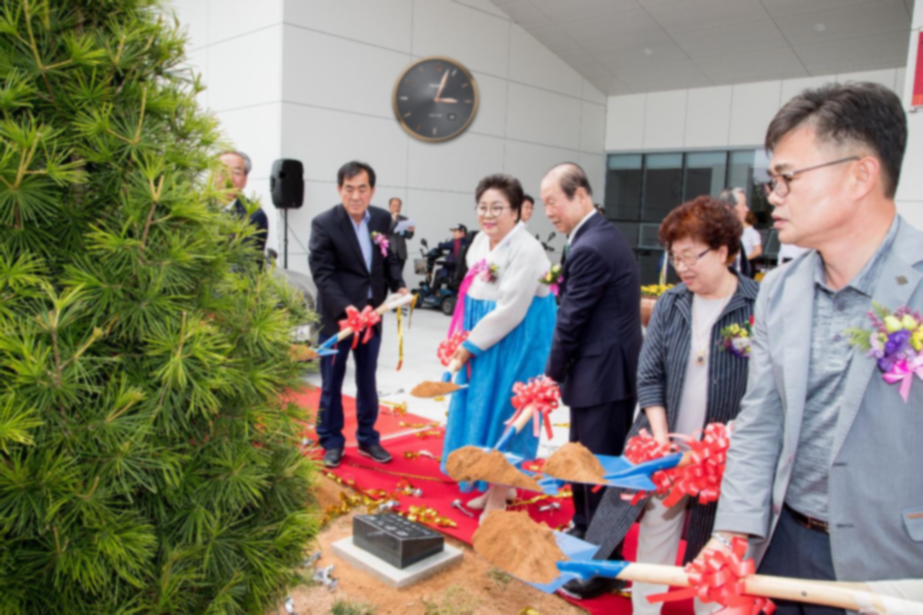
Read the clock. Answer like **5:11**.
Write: **3:03**
